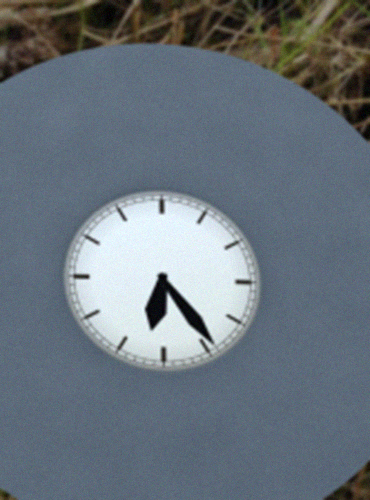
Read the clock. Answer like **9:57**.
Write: **6:24**
